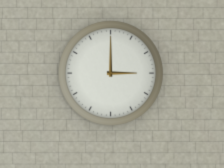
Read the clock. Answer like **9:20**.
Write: **3:00**
